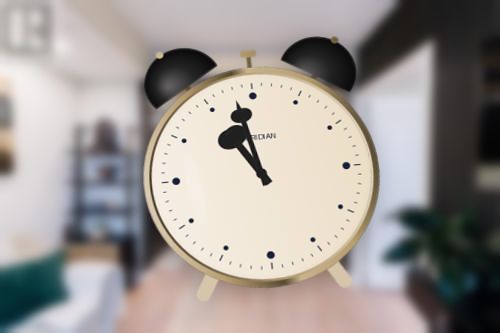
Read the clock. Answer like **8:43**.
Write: **10:58**
